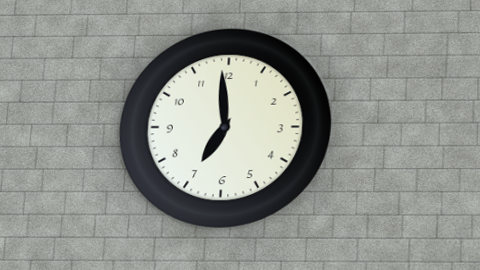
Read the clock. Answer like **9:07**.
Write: **6:59**
